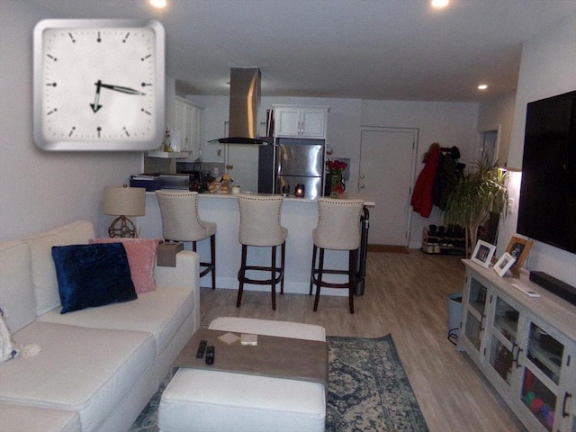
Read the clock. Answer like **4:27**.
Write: **6:17**
